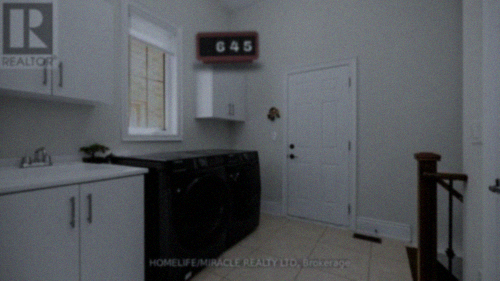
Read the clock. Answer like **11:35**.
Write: **6:45**
